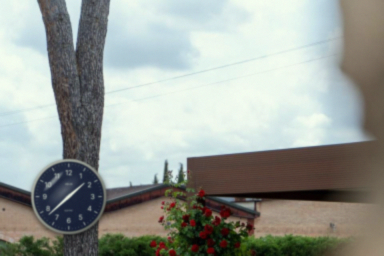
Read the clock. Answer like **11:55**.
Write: **1:38**
